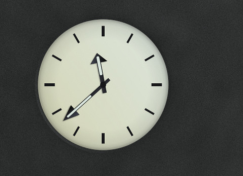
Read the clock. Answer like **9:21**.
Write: **11:38**
